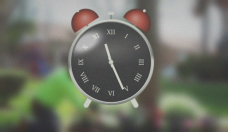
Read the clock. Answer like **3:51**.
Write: **11:26**
